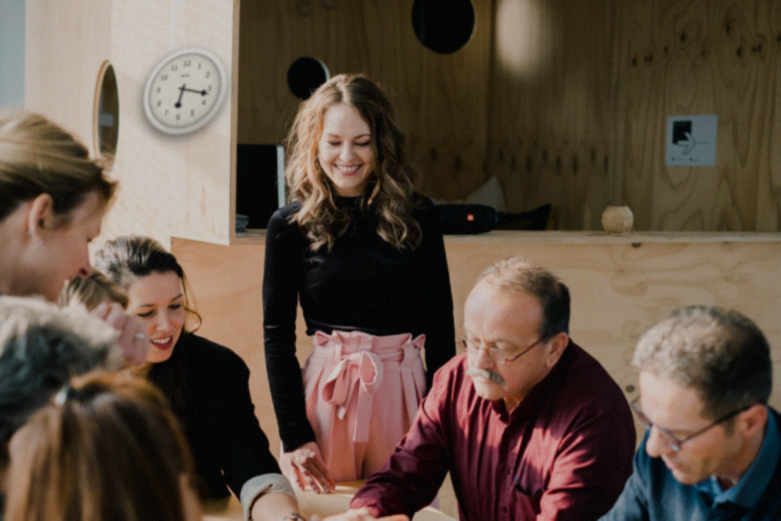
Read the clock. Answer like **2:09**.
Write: **6:17**
